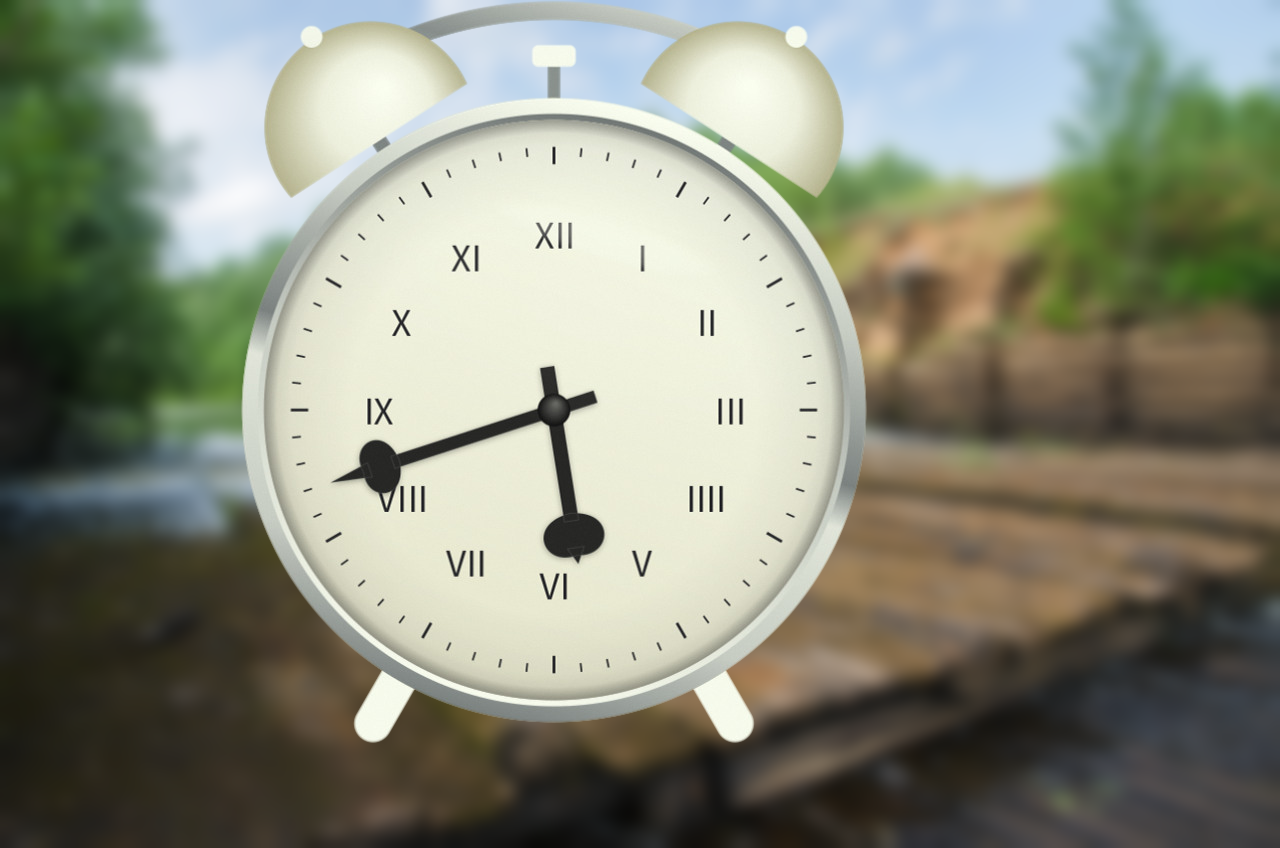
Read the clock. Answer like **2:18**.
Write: **5:42**
